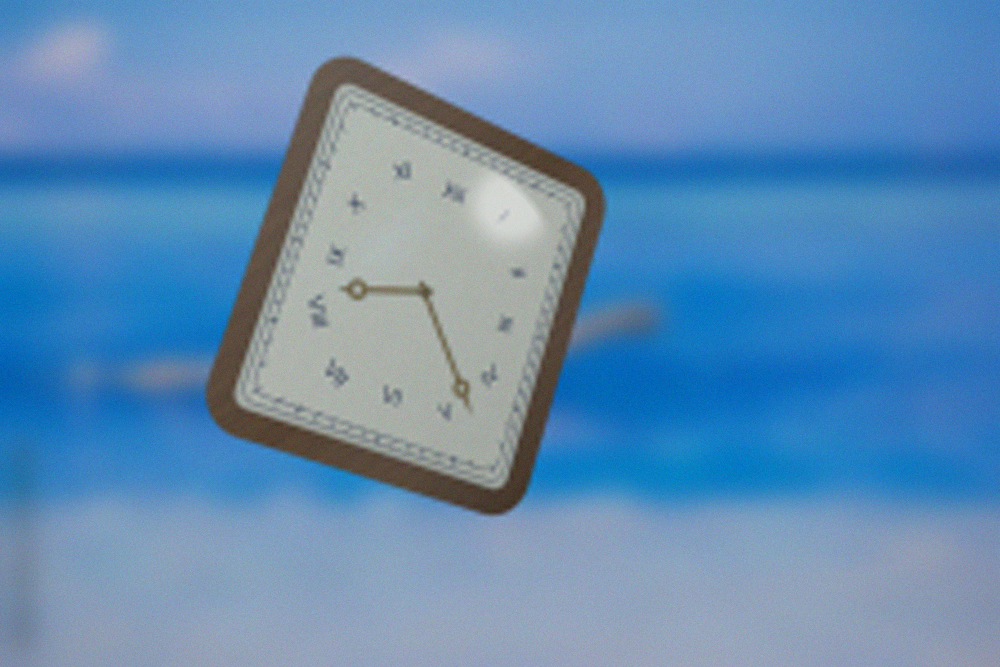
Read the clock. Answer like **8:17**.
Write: **8:23**
